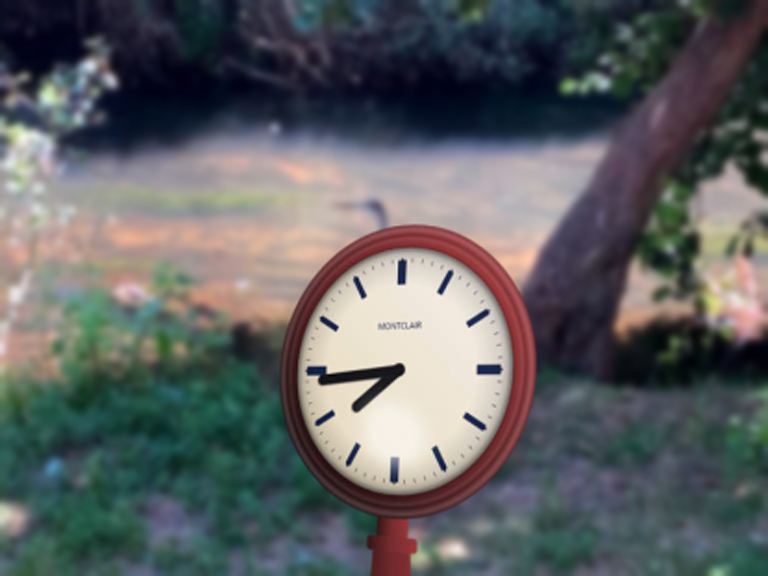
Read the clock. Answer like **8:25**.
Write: **7:44**
